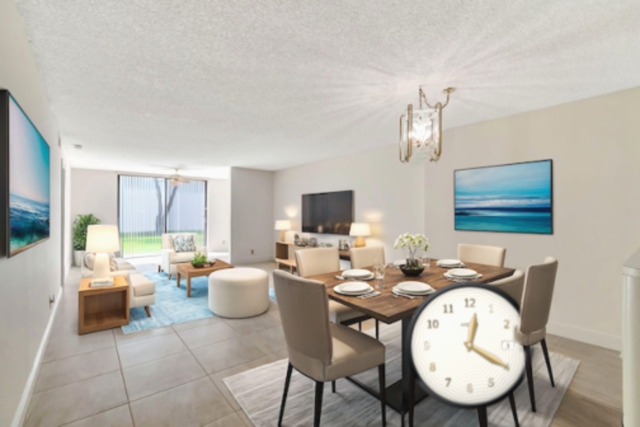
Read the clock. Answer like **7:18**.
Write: **12:20**
